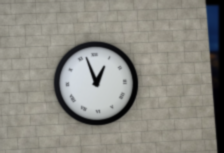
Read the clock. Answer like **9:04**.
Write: **12:57**
